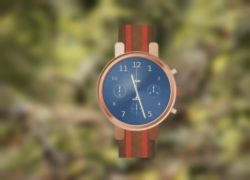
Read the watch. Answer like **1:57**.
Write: **11:27**
